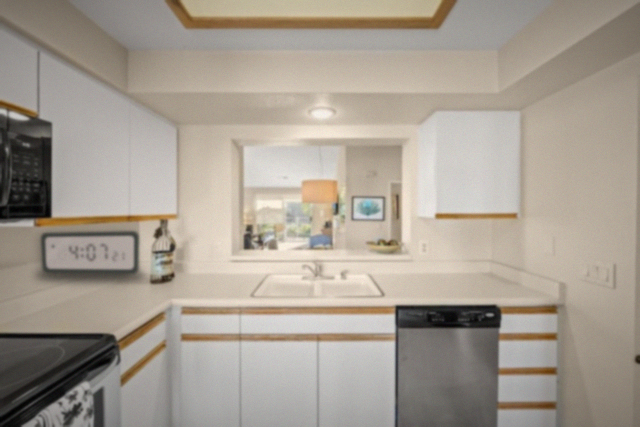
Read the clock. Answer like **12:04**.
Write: **4:07**
